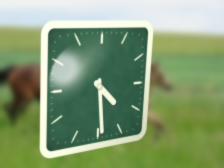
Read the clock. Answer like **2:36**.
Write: **4:29**
